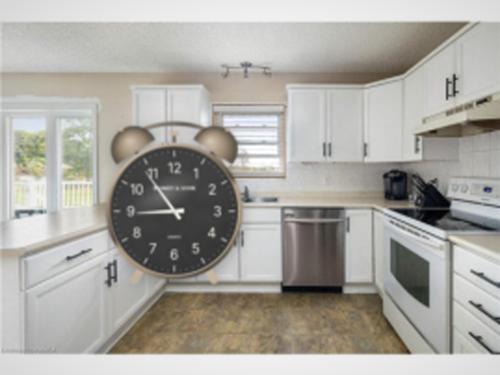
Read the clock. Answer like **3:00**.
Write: **8:54**
